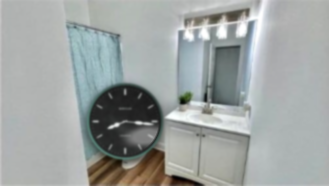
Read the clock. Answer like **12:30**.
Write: **8:16**
